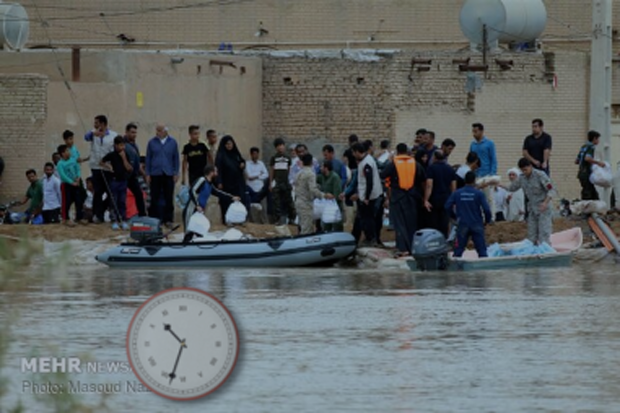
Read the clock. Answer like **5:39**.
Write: **10:33**
